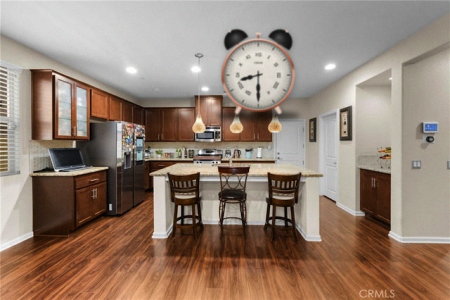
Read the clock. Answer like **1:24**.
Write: **8:30**
